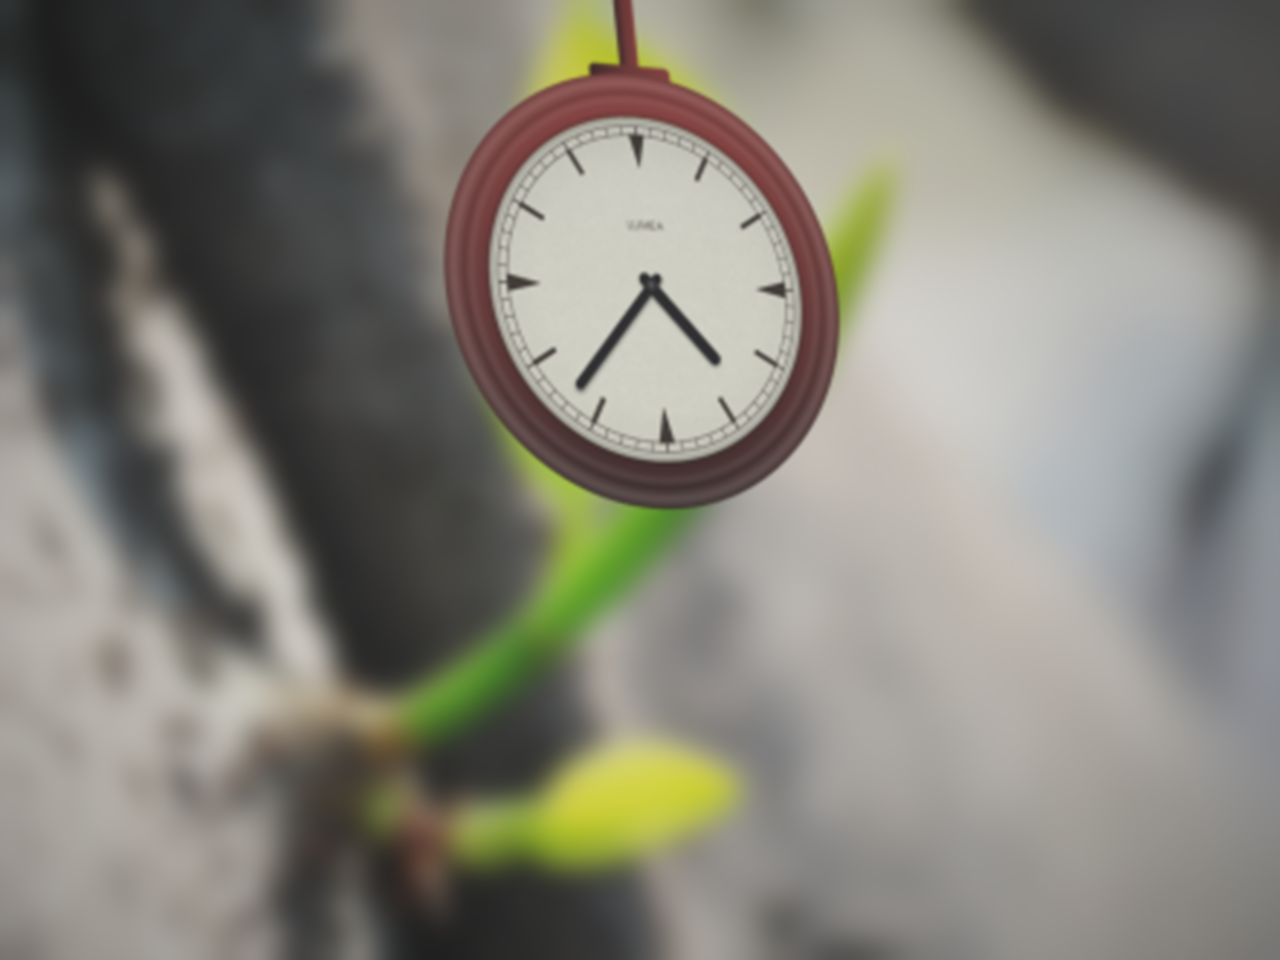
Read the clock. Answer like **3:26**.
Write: **4:37**
